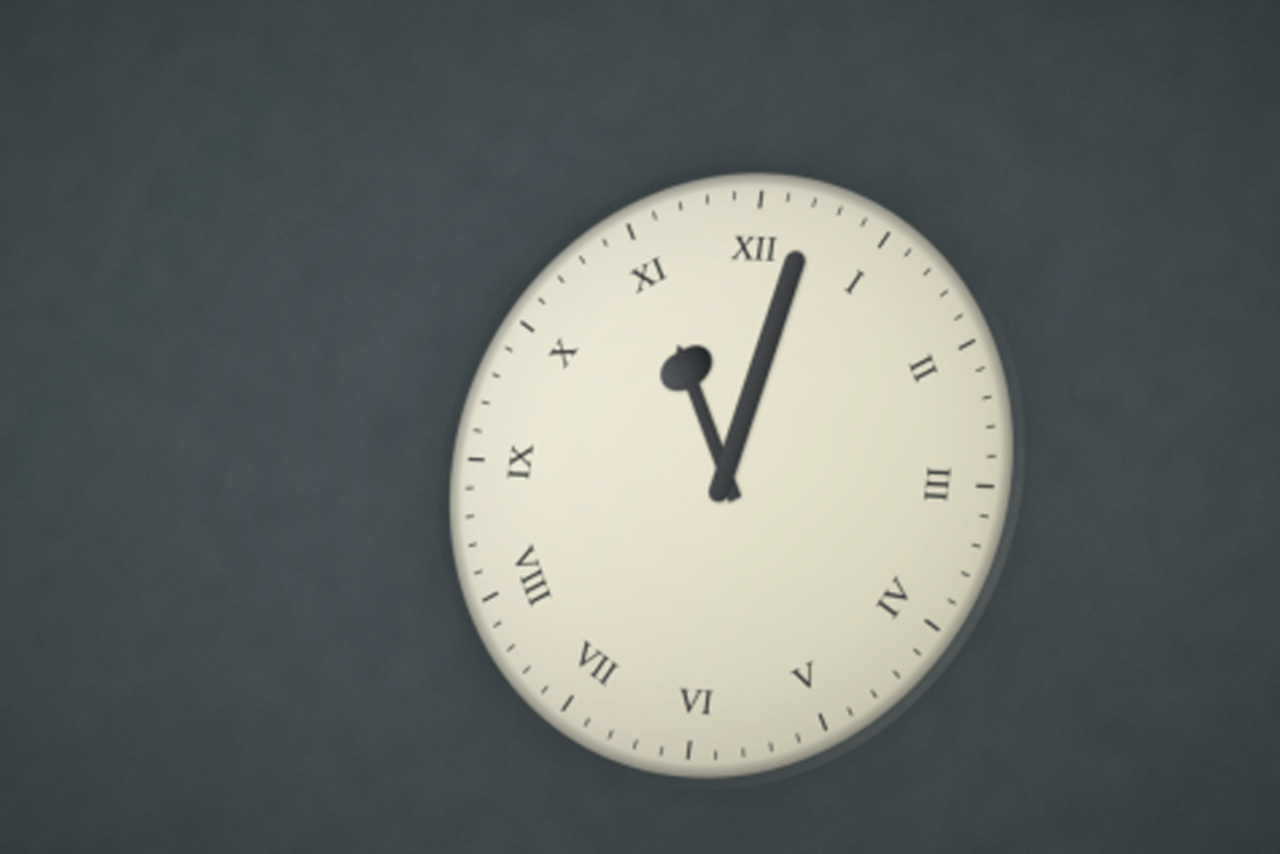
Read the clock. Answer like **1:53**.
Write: **11:02**
